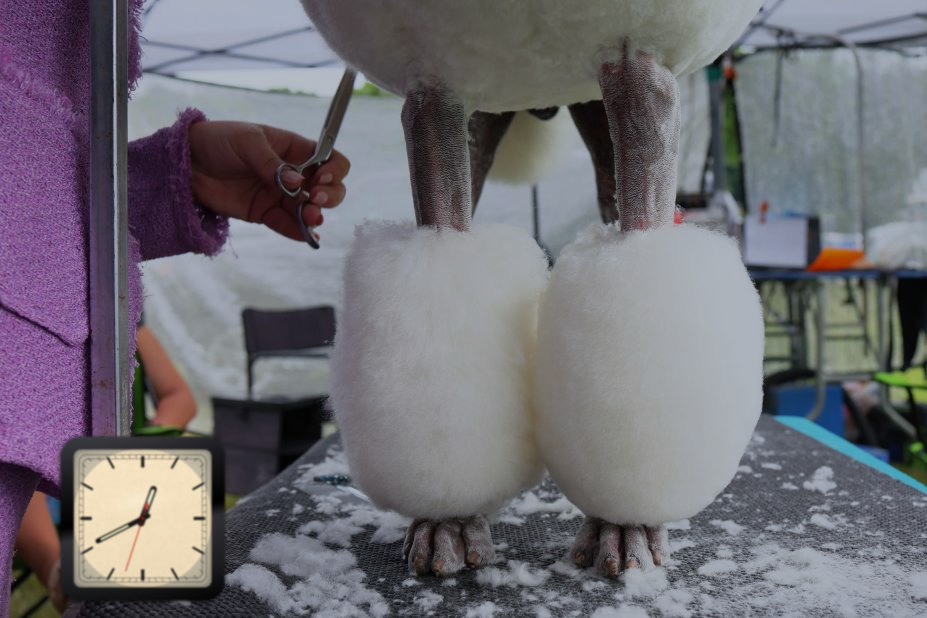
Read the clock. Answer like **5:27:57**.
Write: **12:40:33**
